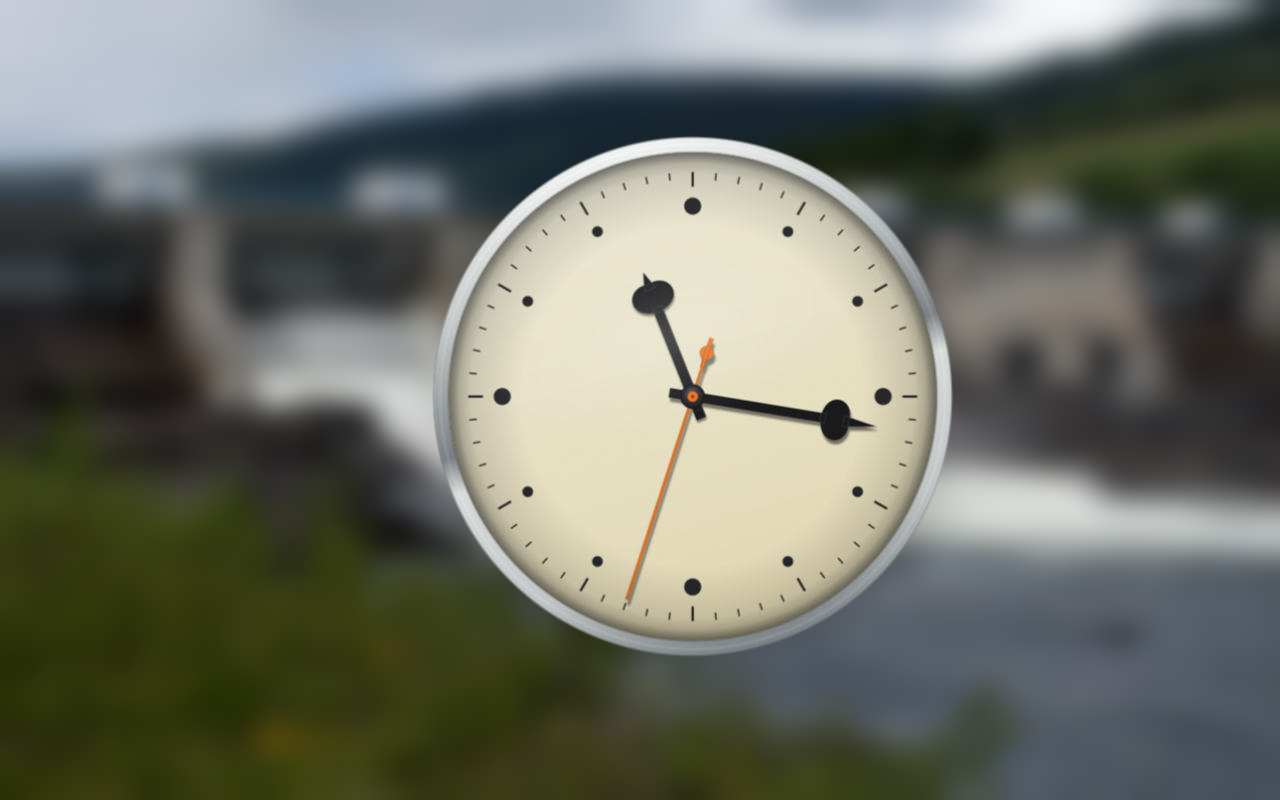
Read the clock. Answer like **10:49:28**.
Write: **11:16:33**
